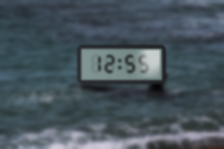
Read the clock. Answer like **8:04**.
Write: **12:55**
